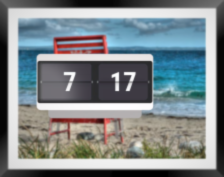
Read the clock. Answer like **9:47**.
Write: **7:17**
